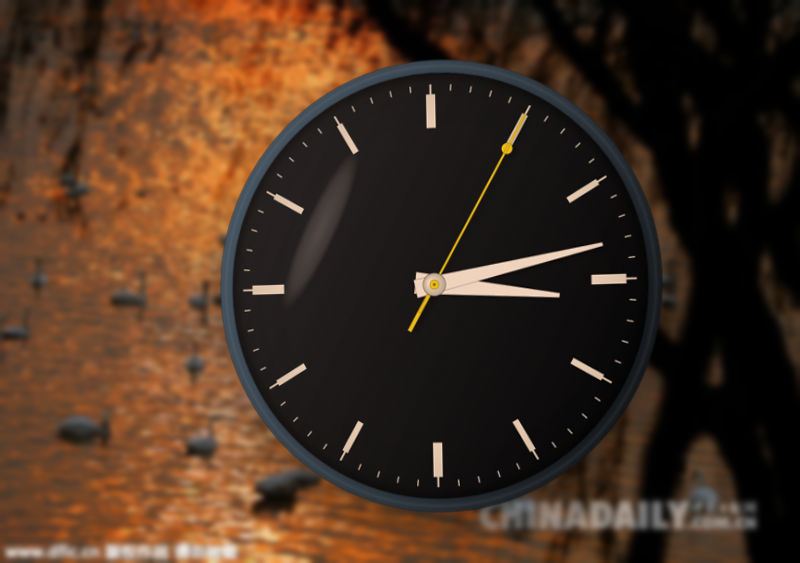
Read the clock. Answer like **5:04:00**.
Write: **3:13:05**
